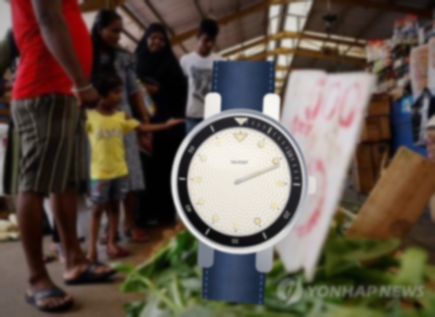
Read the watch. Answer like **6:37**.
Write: **2:11**
